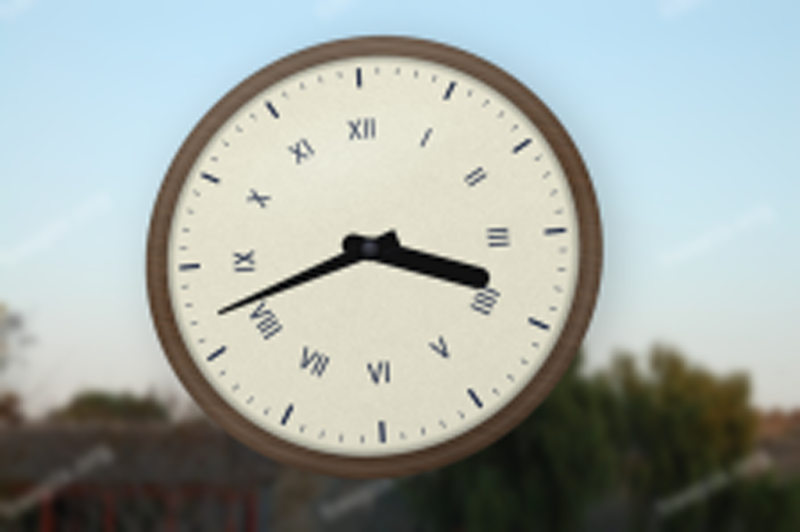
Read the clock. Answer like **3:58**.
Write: **3:42**
